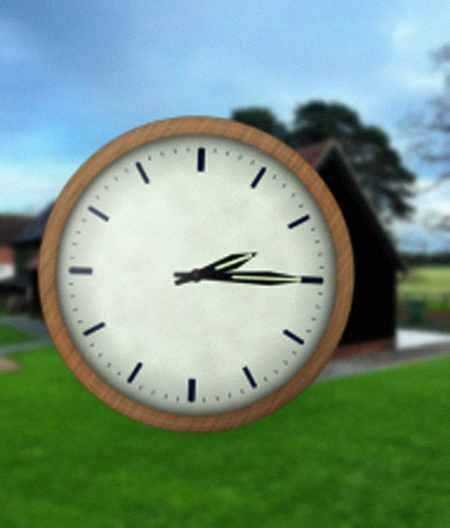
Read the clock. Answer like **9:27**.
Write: **2:15**
